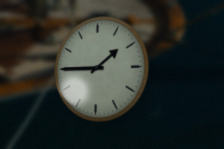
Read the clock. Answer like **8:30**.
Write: **1:45**
